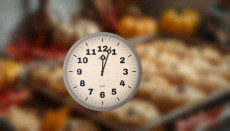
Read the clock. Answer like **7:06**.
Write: **12:03**
